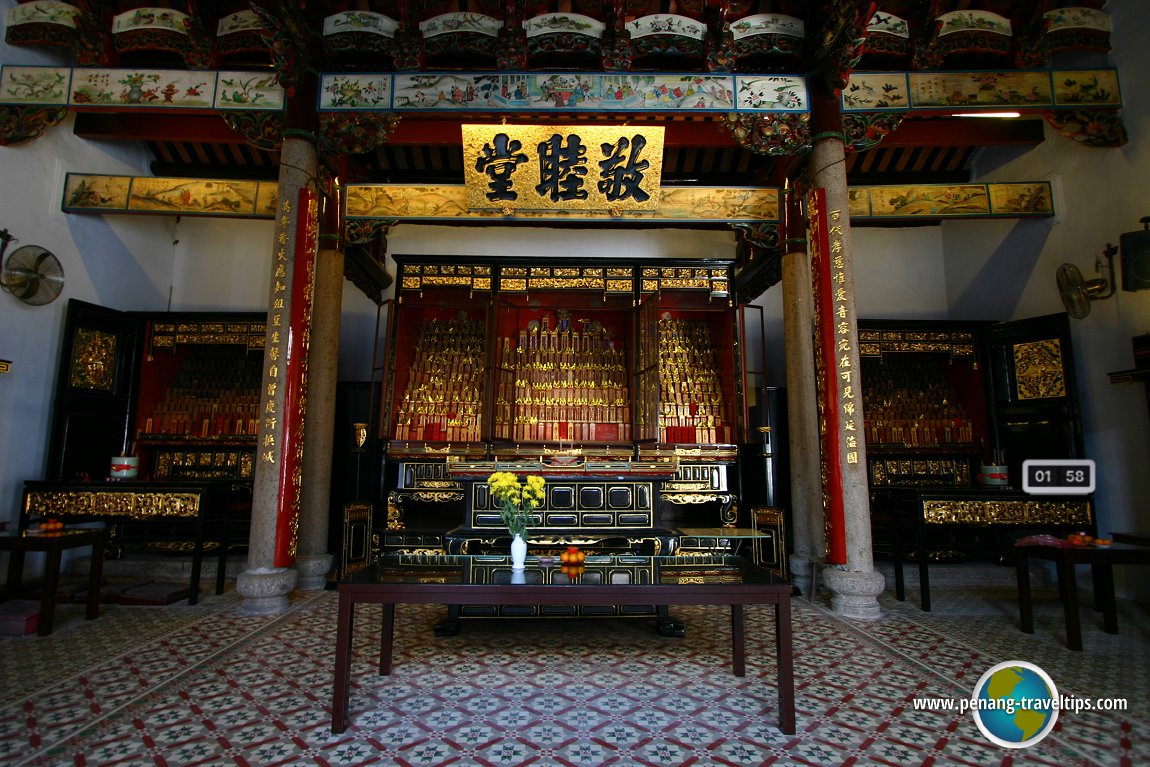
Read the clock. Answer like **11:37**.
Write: **1:58**
